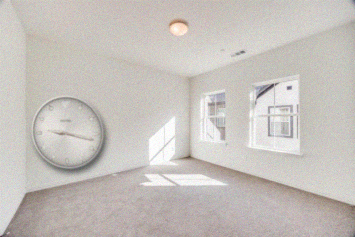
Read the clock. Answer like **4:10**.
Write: **9:17**
